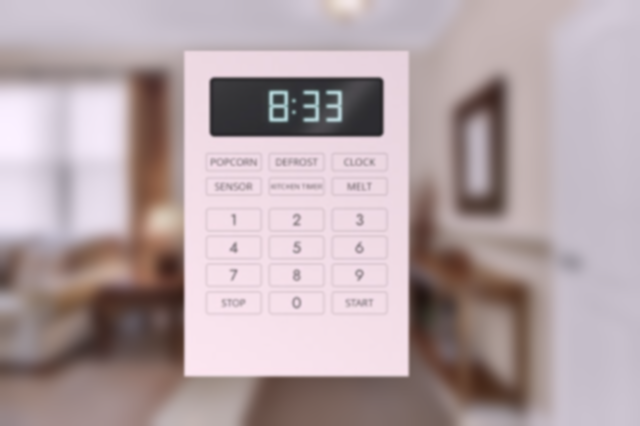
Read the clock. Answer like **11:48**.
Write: **8:33**
